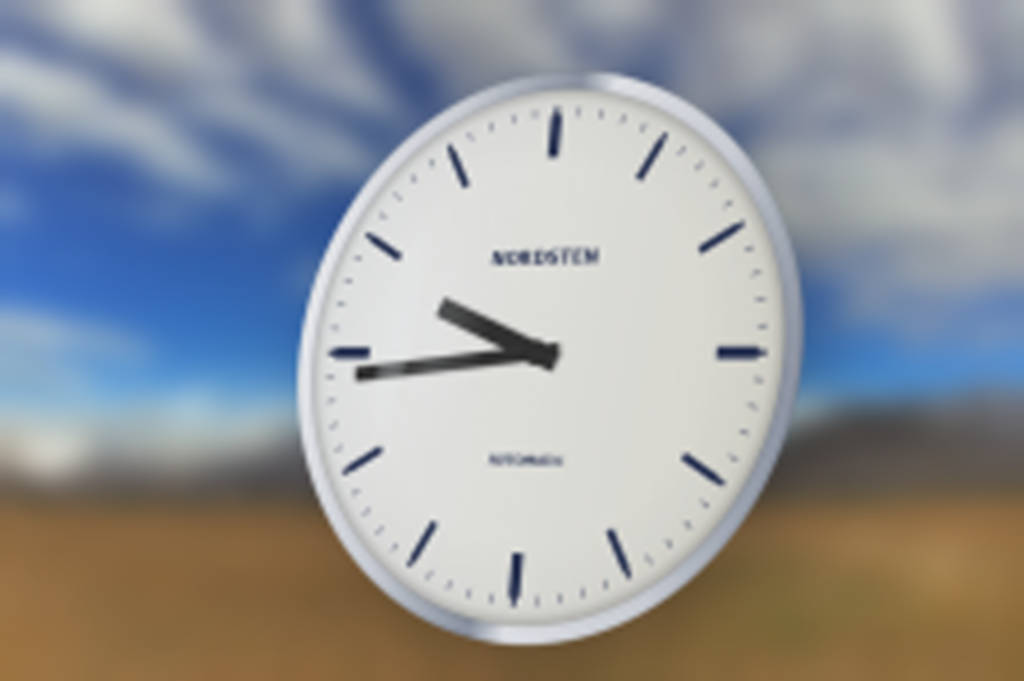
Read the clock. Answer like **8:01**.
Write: **9:44**
